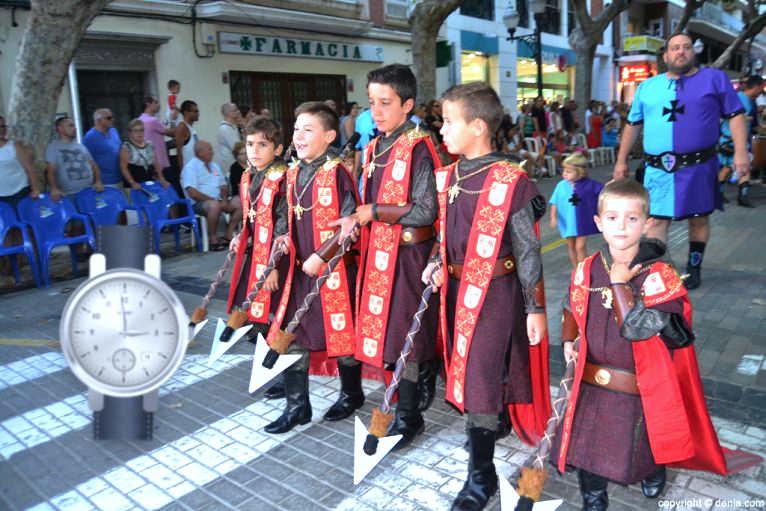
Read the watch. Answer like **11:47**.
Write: **2:59**
